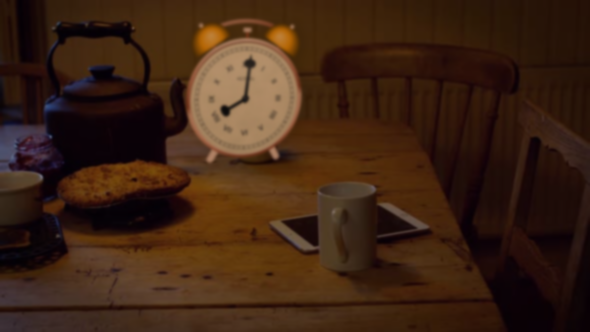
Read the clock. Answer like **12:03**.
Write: **8:01**
